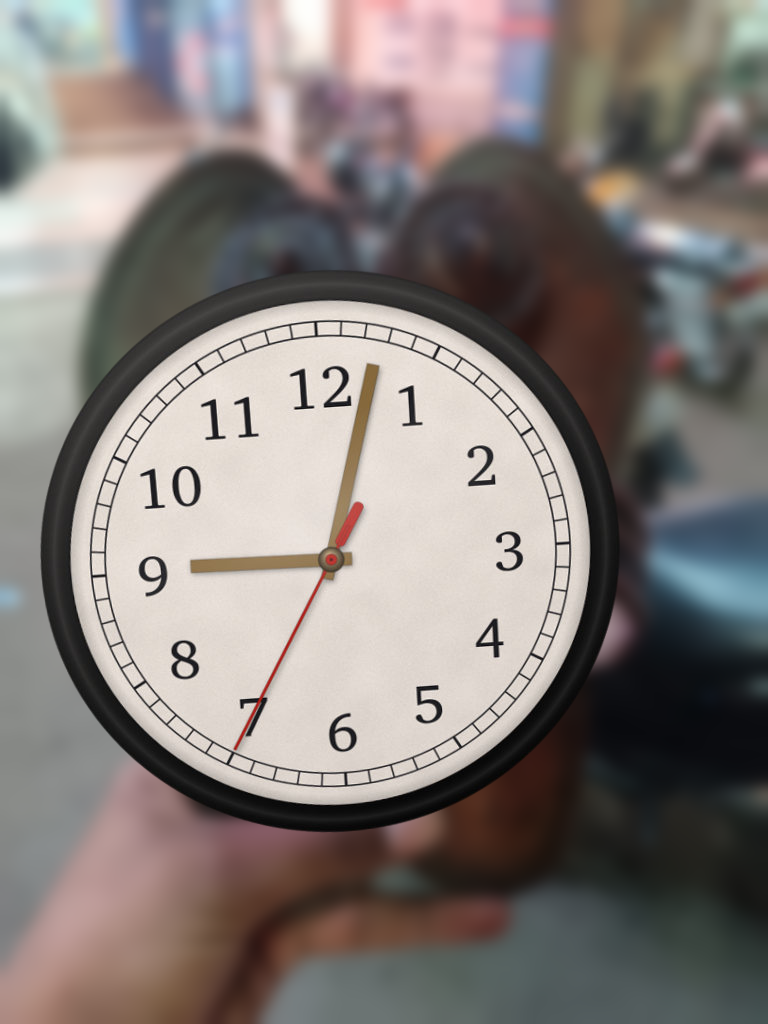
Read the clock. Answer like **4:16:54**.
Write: **9:02:35**
